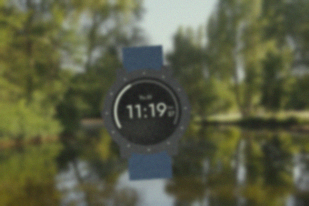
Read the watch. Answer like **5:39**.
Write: **11:19**
